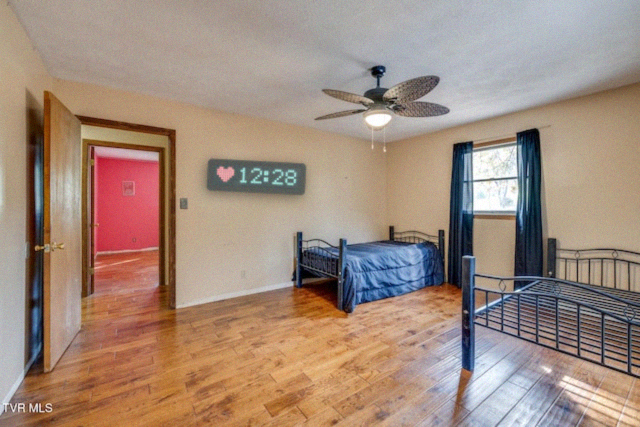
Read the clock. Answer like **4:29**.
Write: **12:28**
